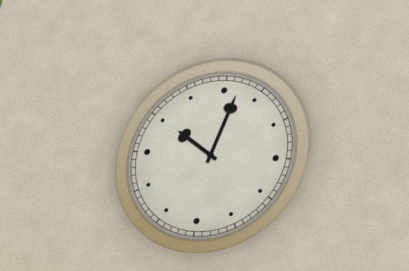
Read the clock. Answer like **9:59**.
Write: **10:02**
